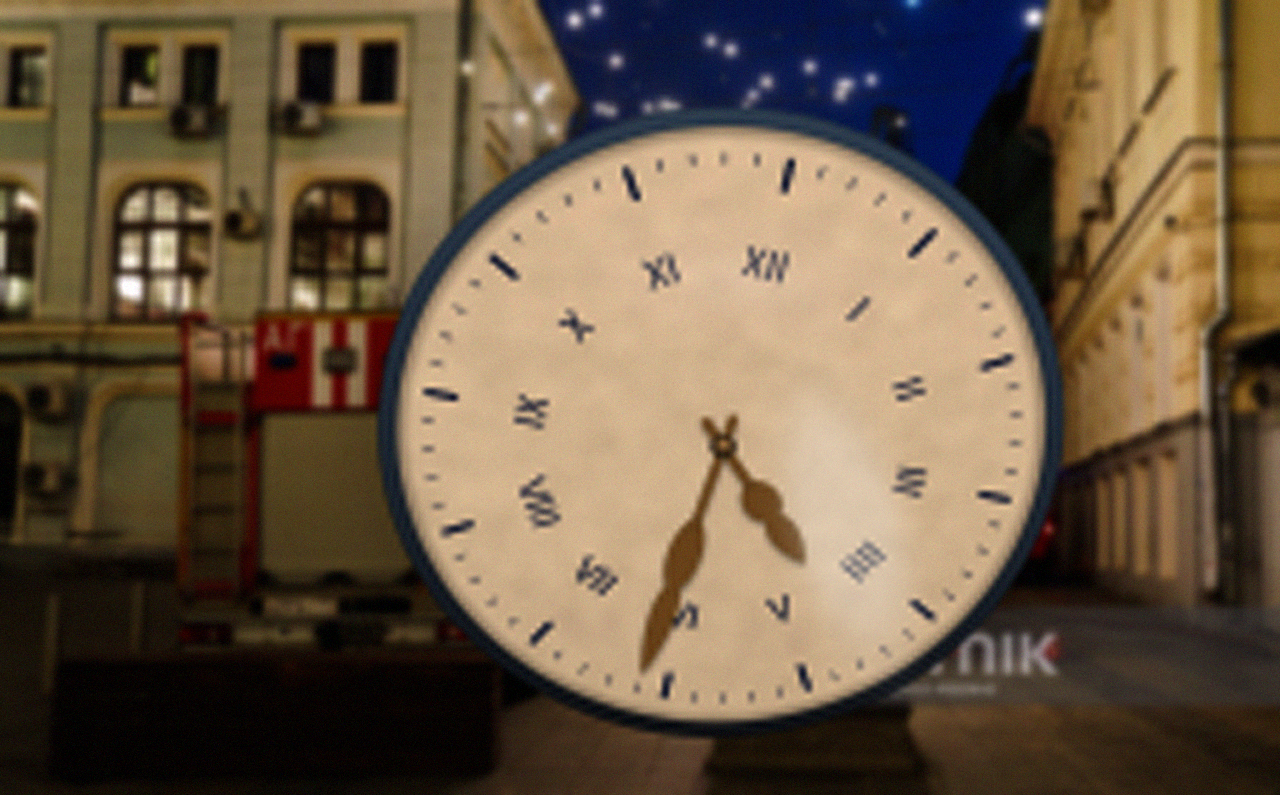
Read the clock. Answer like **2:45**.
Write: **4:31**
